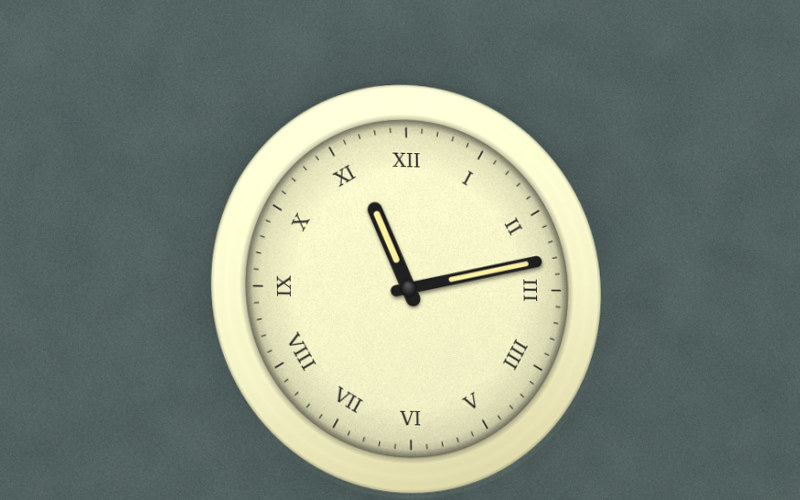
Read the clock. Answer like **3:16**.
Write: **11:13**
